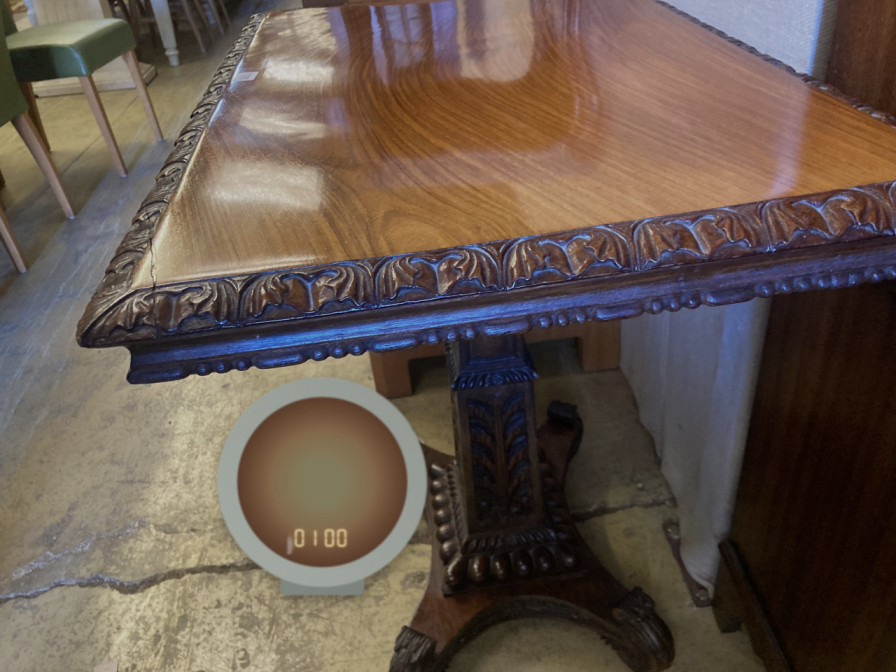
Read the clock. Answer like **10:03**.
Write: **1:00**
